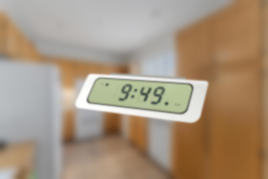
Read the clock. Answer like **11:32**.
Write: **9:49**
